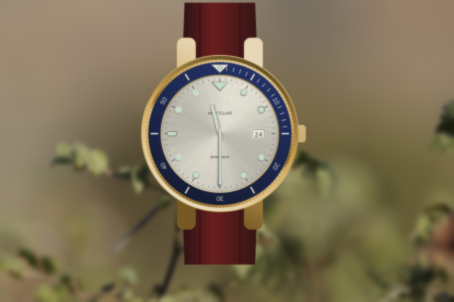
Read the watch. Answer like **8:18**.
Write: **11:30**
